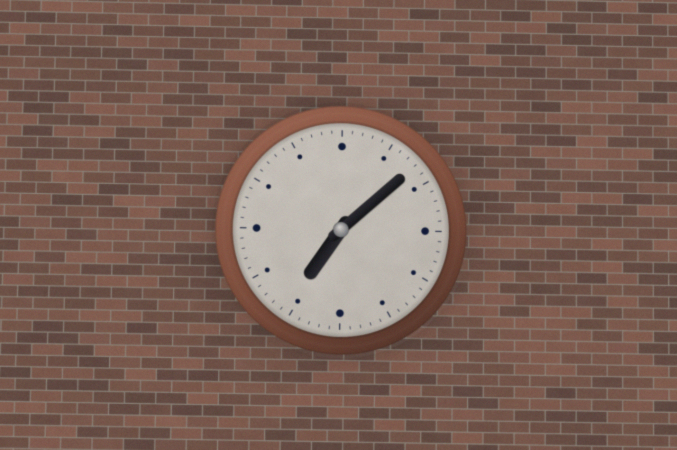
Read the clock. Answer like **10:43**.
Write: **7:08**
